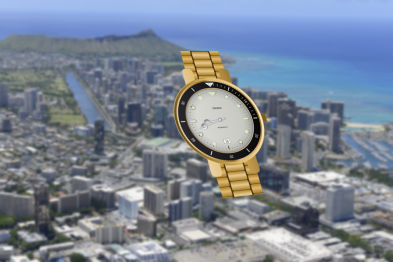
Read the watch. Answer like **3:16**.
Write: **8:42**
